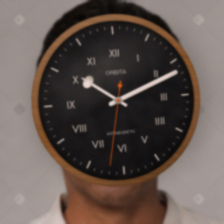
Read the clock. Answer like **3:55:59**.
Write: **10:11:32**
